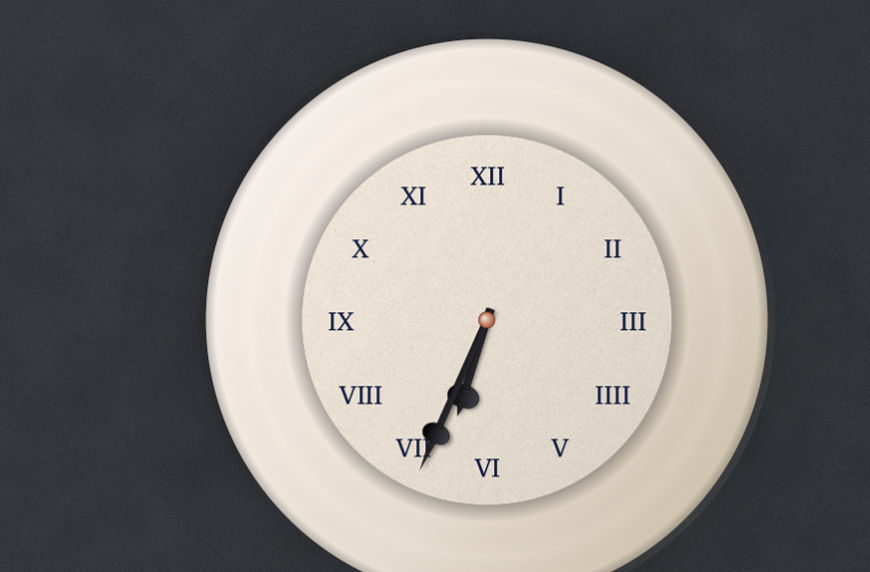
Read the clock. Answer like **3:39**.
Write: **6:34**
